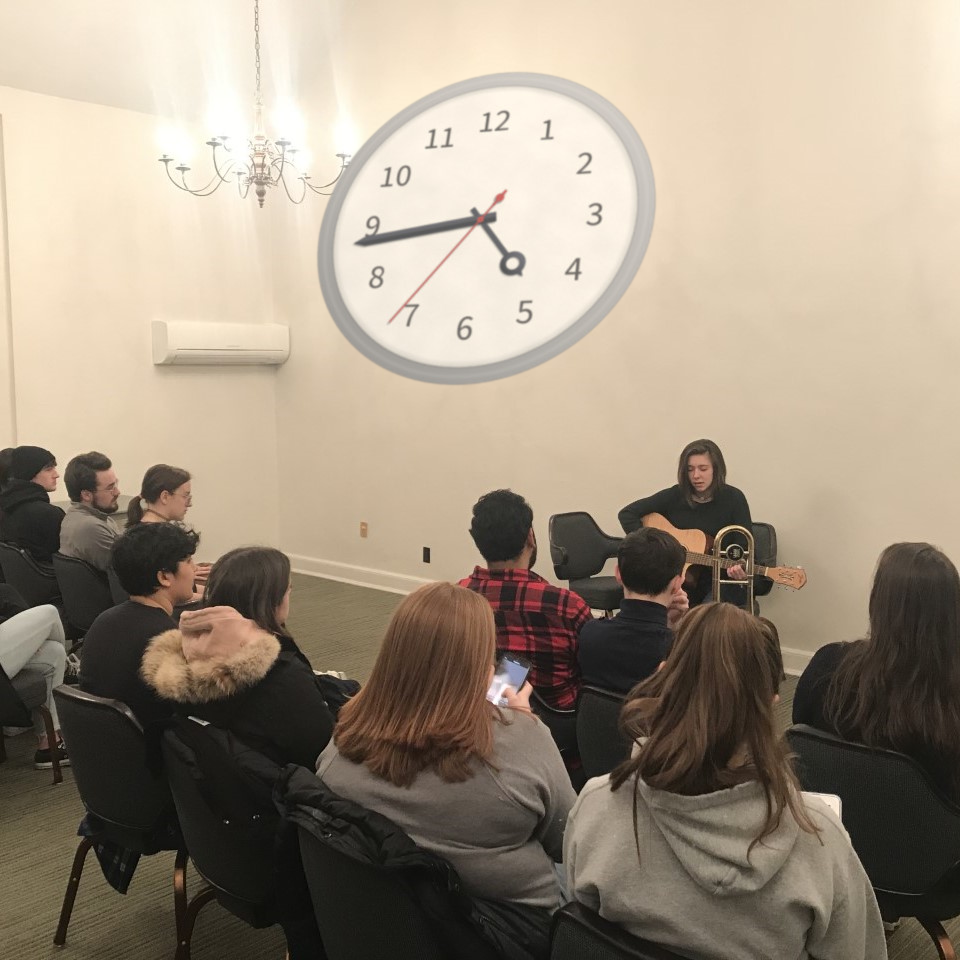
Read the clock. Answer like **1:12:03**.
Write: **4:43:36**
